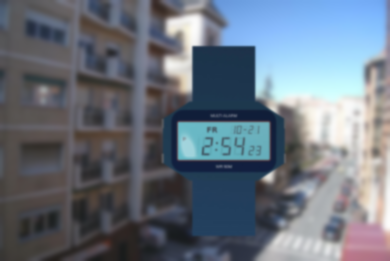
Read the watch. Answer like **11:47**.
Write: **2:54**
